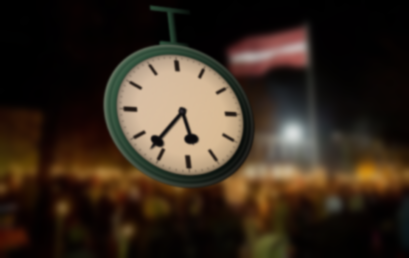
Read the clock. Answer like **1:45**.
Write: **5:37**
